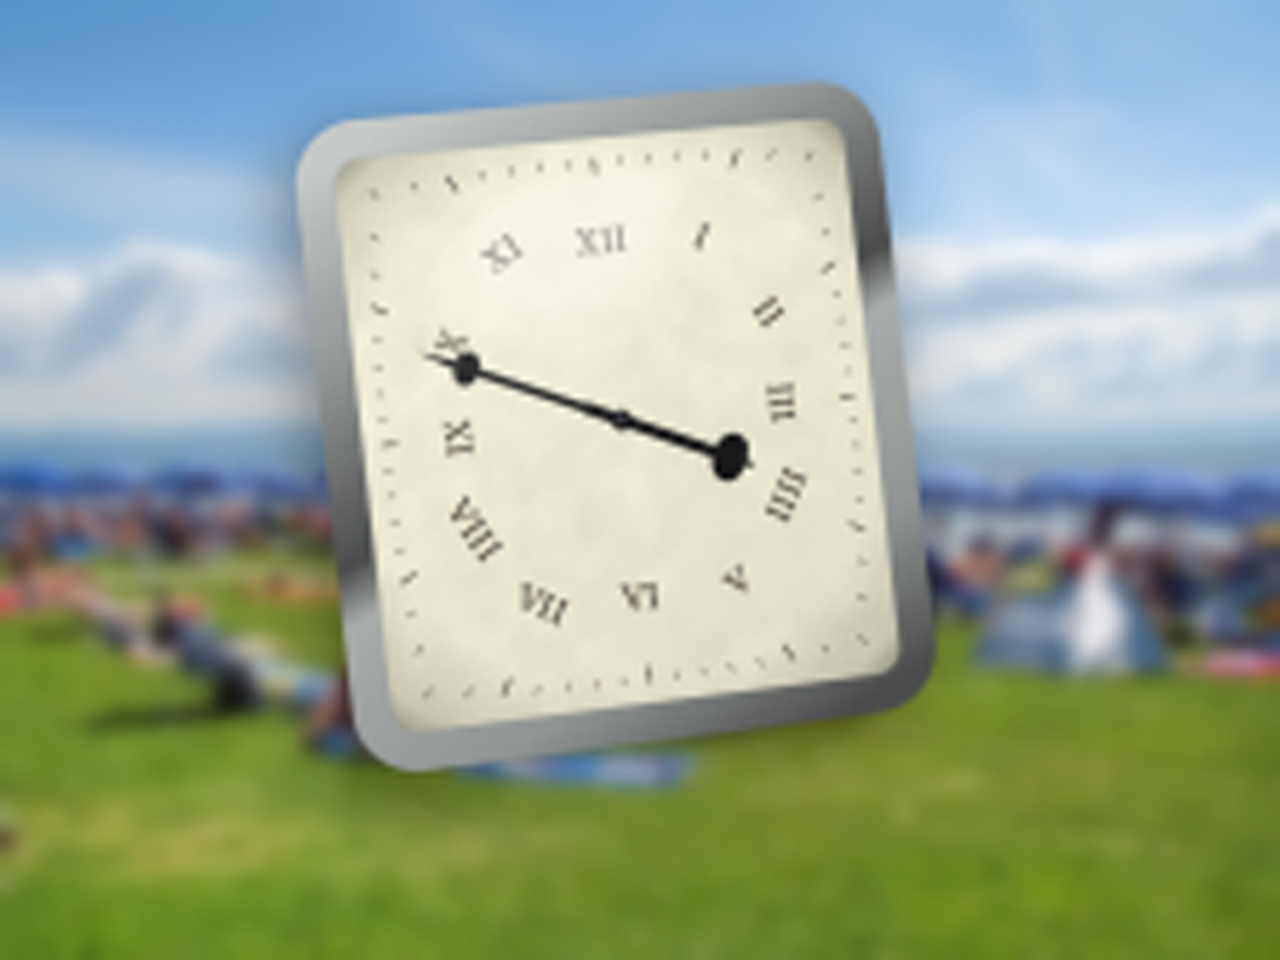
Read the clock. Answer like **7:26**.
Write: **3:49**
